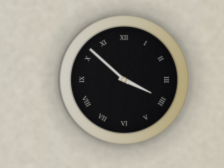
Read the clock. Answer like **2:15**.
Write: **3:52**
